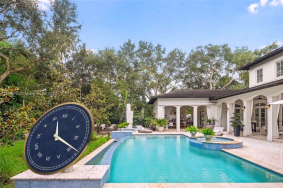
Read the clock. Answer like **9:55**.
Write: **11:19**
